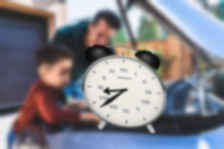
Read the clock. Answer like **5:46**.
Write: **8:38**
